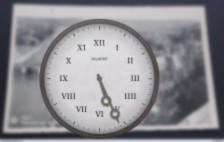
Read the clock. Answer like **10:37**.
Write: **5:26**
